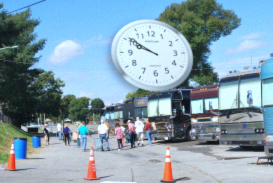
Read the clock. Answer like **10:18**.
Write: **9:51**
